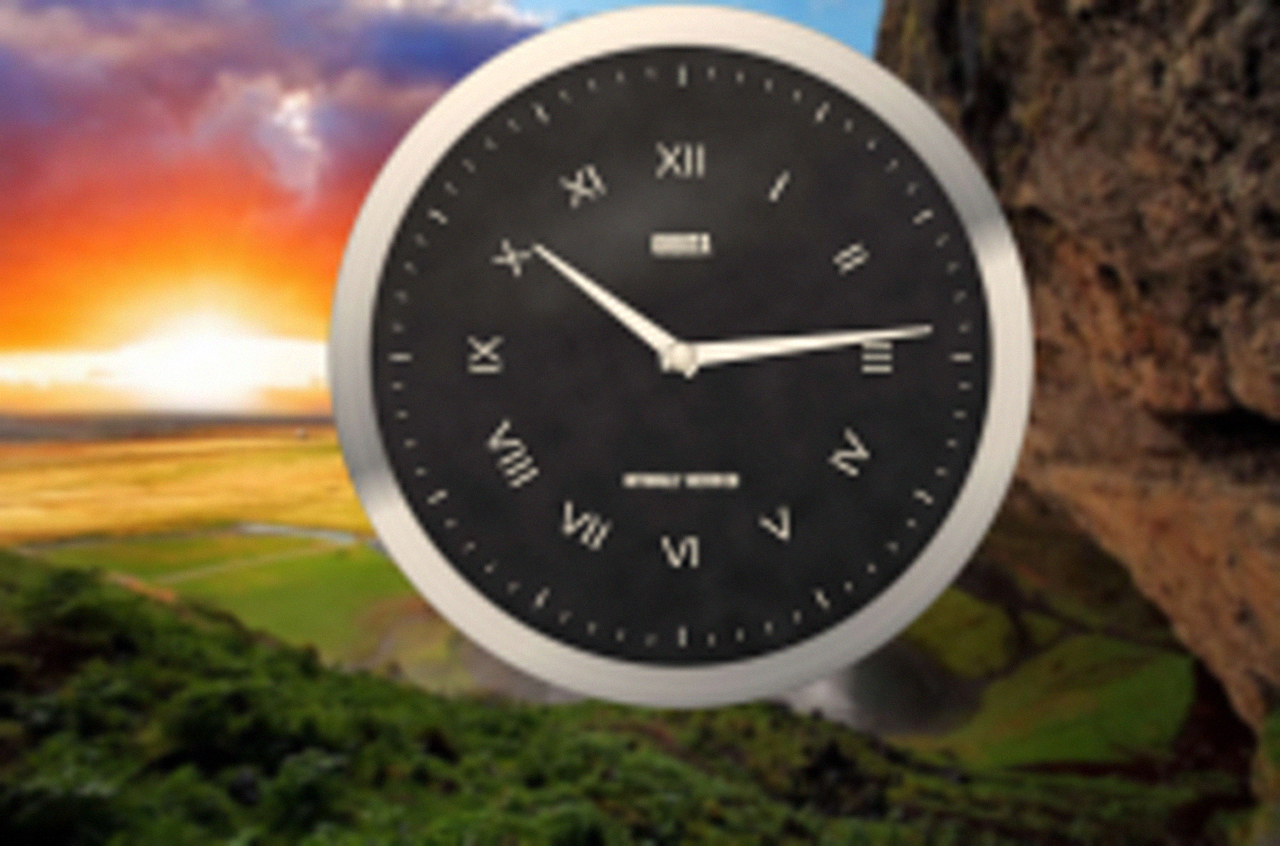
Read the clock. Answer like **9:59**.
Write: **10:14**
